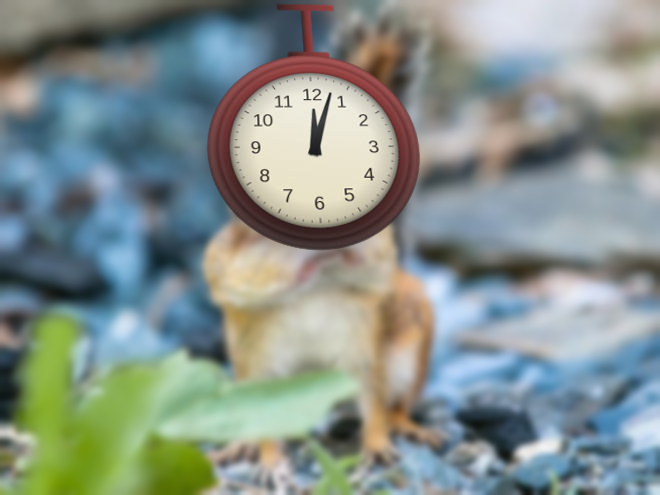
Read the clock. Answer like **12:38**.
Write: **12:03**
